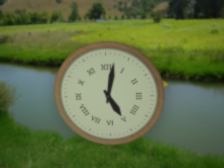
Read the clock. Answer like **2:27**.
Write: **5:02**
